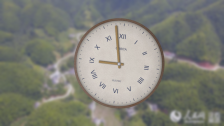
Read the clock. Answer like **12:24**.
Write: **8:58**
